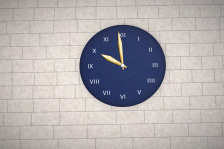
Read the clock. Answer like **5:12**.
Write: **9:59**
